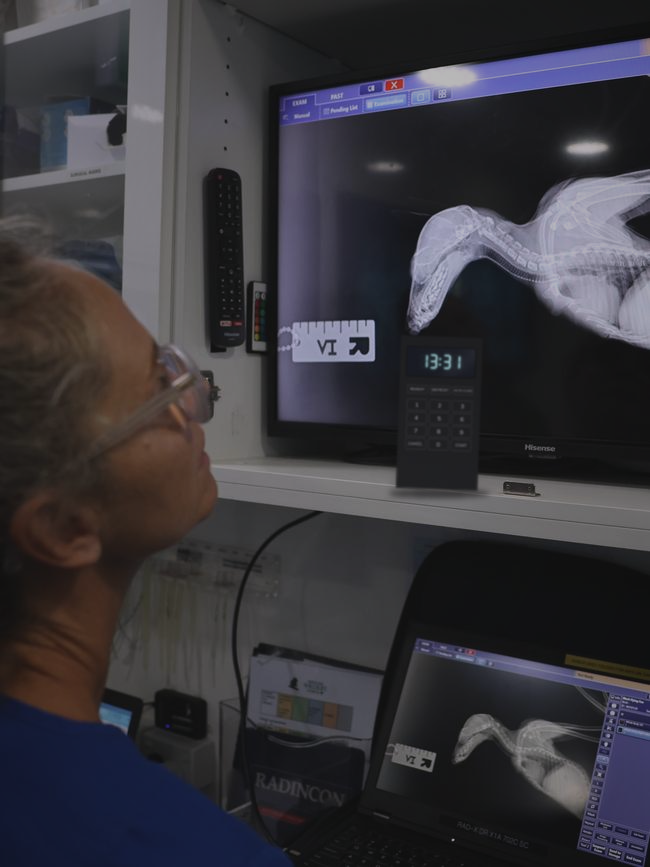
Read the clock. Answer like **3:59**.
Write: **13:31**
